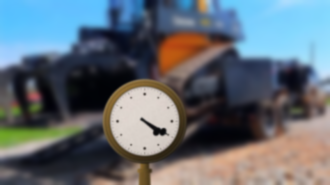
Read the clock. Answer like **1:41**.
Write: **4:20**
